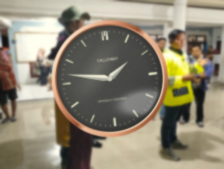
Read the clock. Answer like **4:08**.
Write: **1:47**
